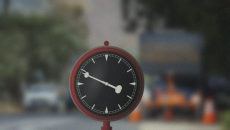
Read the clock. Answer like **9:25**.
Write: **3:49**
